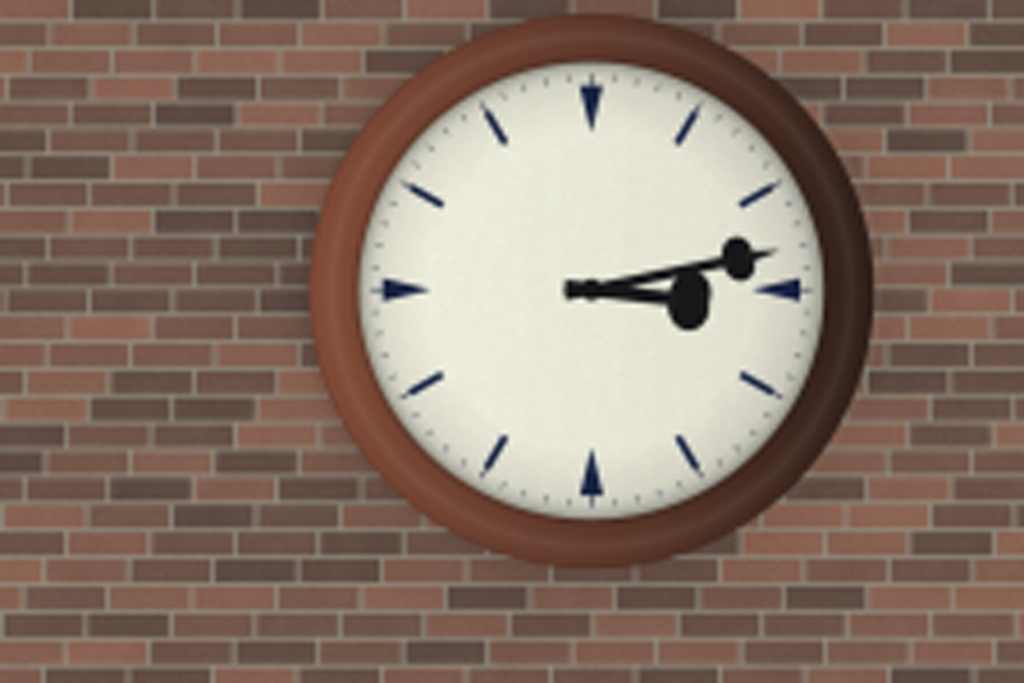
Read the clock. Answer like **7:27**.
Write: **3:13**
